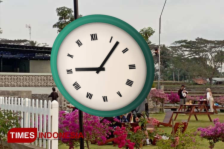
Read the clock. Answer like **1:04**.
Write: **9:07**
